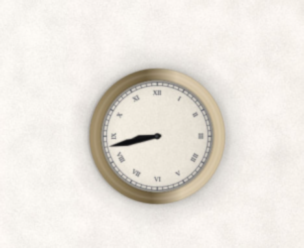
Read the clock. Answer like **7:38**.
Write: **8:43**
